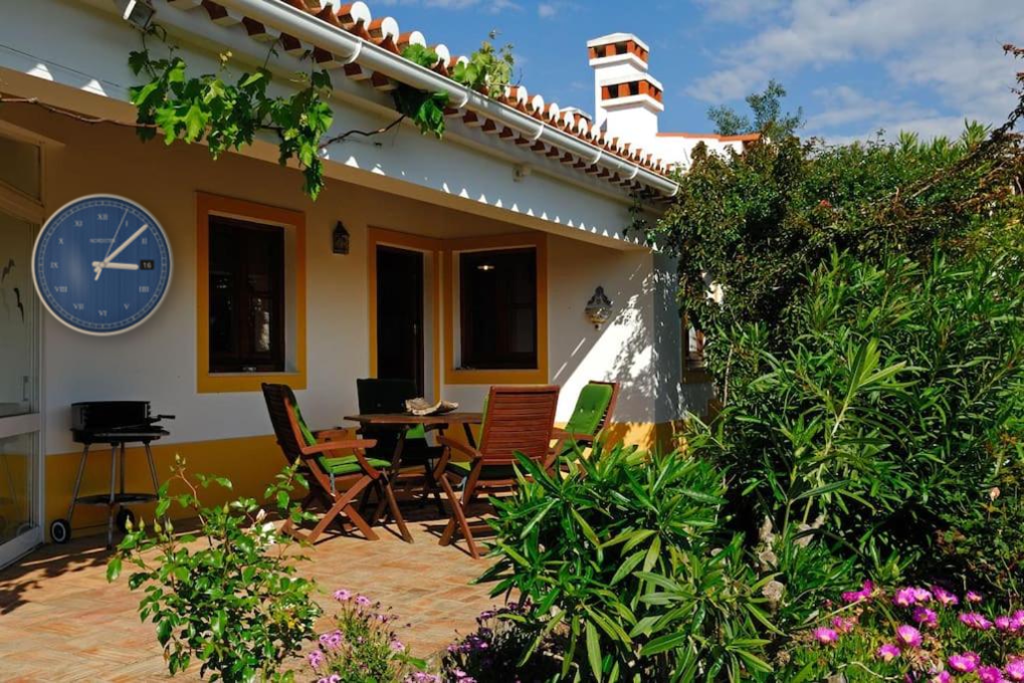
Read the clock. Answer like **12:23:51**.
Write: **3:08:04**
